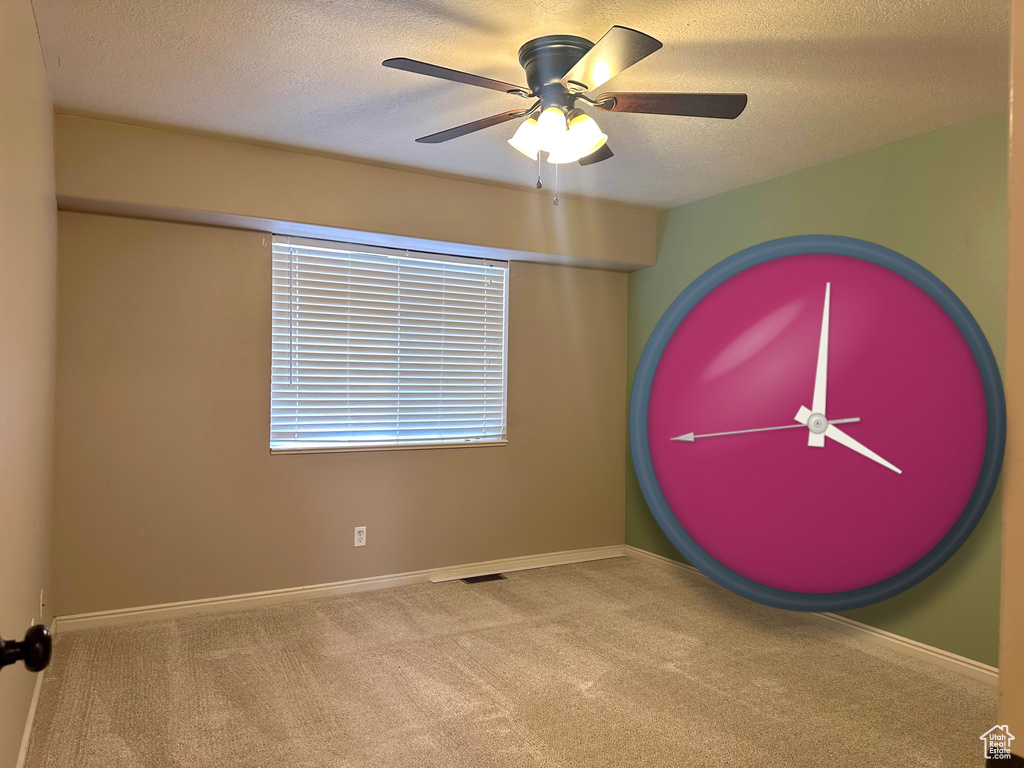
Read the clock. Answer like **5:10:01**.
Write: **4:00:44**
